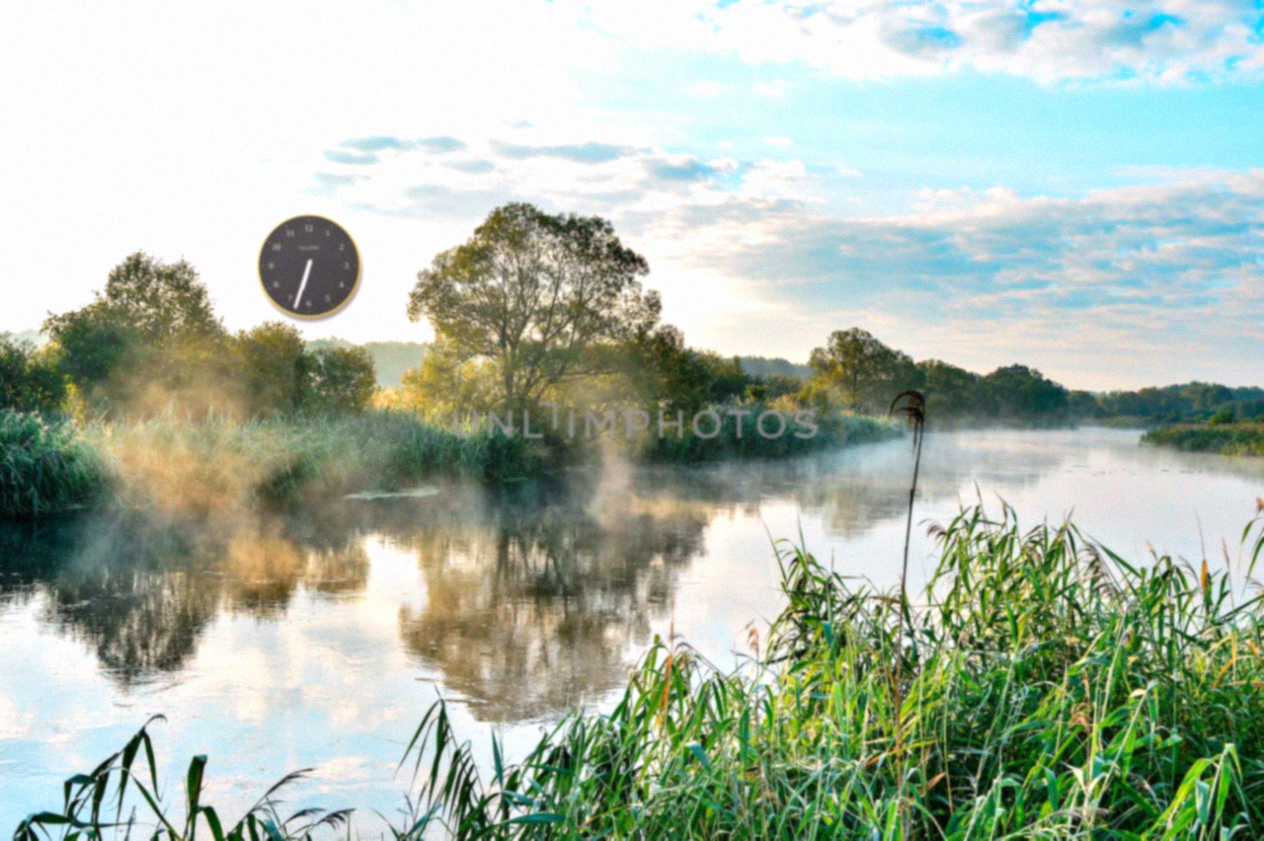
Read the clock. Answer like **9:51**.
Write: **6:33**
